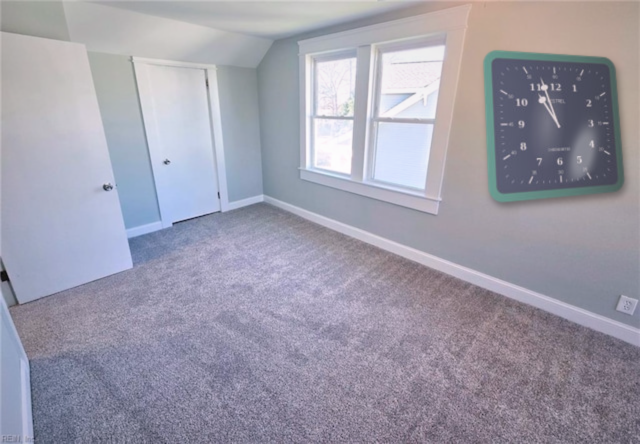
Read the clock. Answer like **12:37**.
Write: **10:57**
